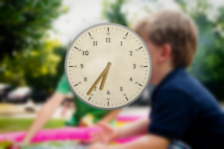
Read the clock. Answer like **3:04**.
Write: **6:36**
